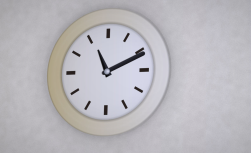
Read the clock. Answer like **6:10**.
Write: **11:11**
